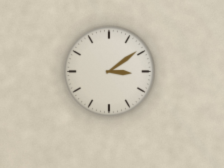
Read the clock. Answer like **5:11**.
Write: **3:09**
